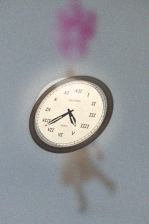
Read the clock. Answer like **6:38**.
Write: **4:38**
